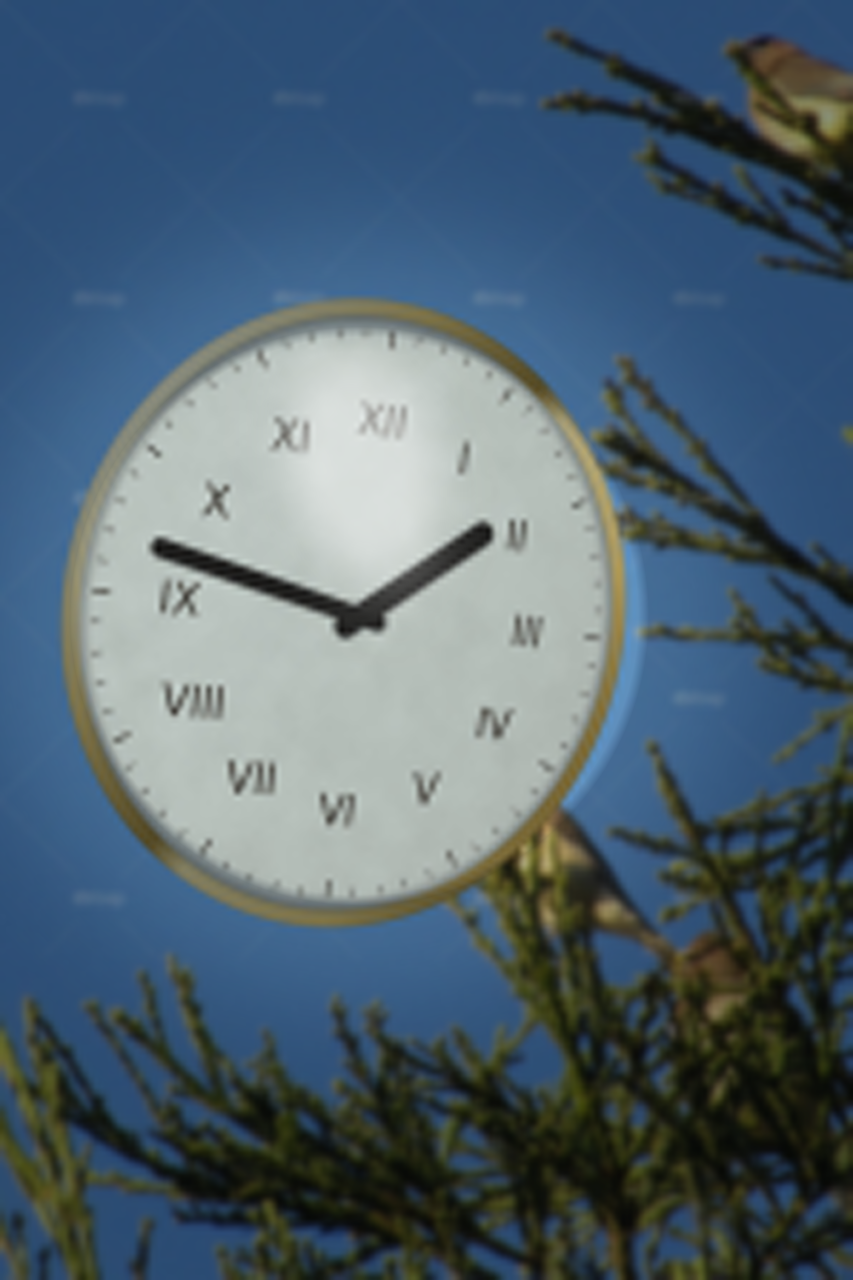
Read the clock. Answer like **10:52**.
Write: **1:47**
